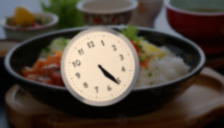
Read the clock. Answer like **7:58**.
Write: **5:26**
